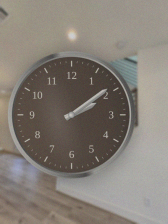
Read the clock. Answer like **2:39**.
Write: **2:09**
